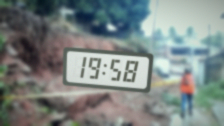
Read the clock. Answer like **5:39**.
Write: **19:58**
